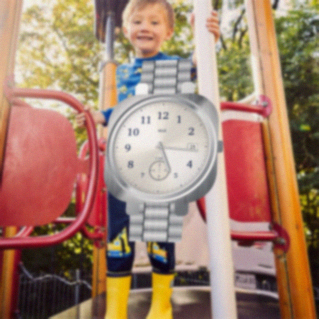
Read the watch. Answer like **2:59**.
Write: **5:16**
